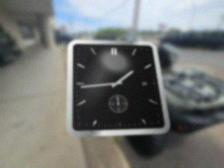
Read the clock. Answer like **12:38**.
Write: **1:44**
